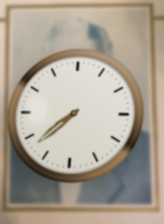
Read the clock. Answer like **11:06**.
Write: **7:38**
